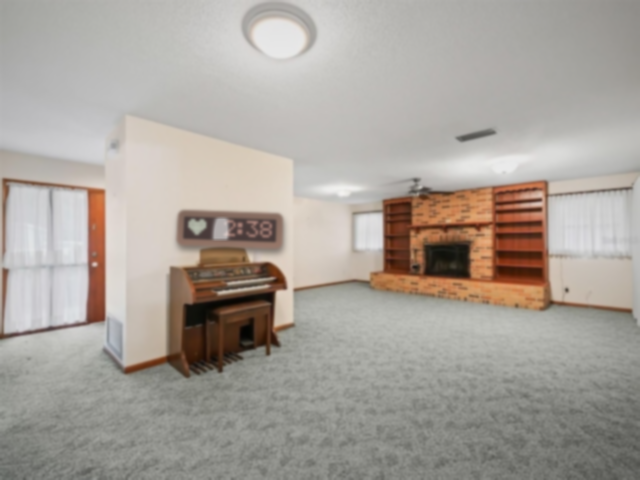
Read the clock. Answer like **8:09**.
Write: **2:38**
